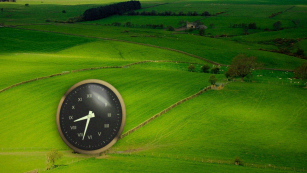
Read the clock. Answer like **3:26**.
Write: **8:33**
